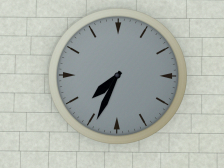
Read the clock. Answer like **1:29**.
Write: **7:34**
